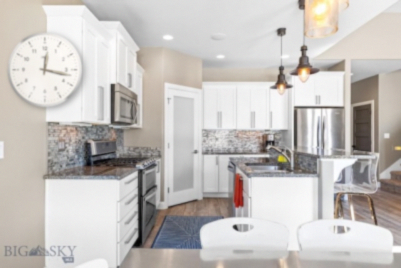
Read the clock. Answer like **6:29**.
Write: **12:17**
